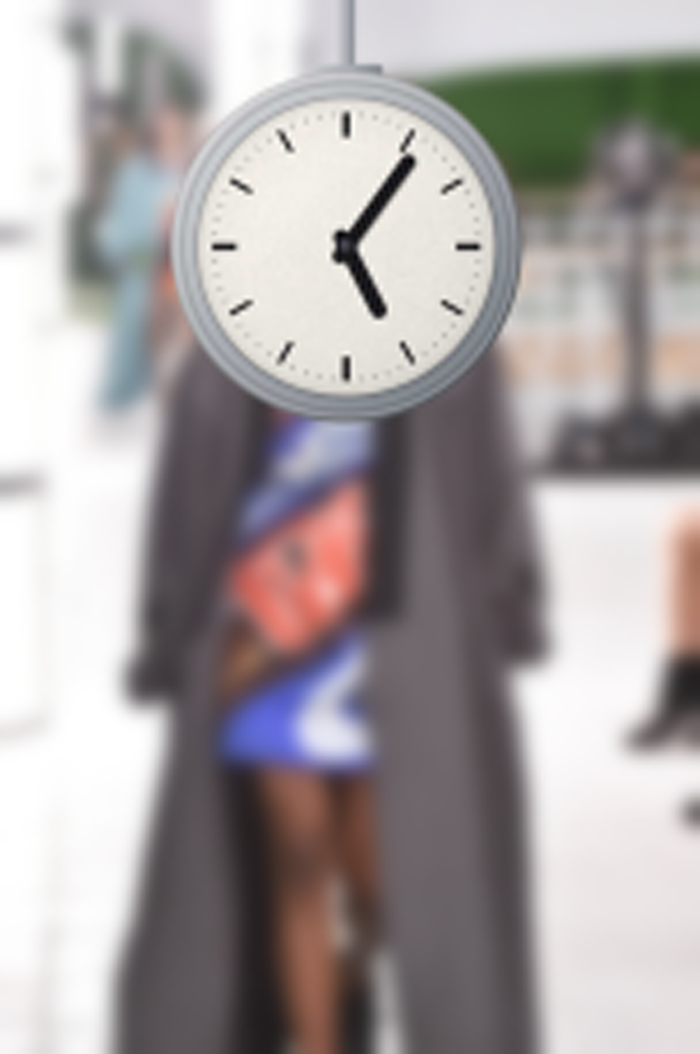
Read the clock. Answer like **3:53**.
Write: **5:06**
